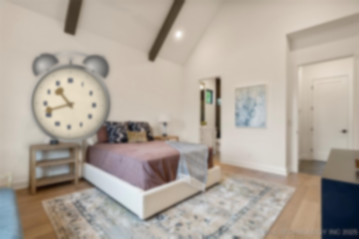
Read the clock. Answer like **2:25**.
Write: **10:42**
